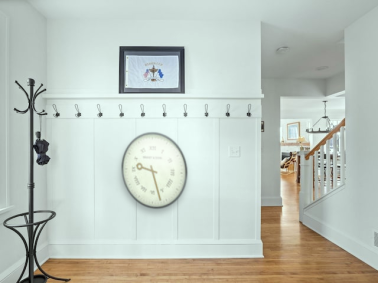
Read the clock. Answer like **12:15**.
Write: **9:27**
